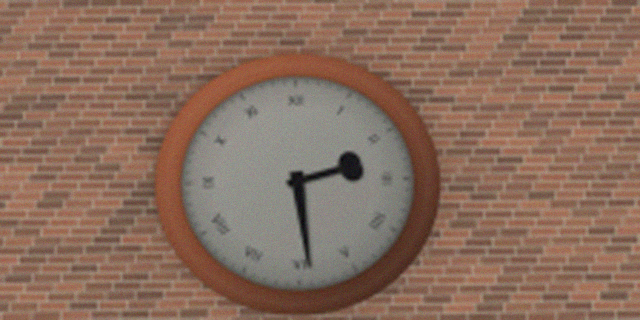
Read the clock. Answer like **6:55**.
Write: **2:29**
